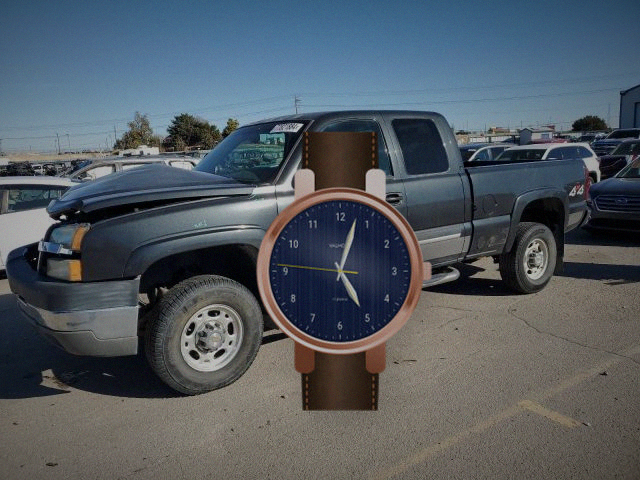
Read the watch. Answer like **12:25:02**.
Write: **5:02:46**
